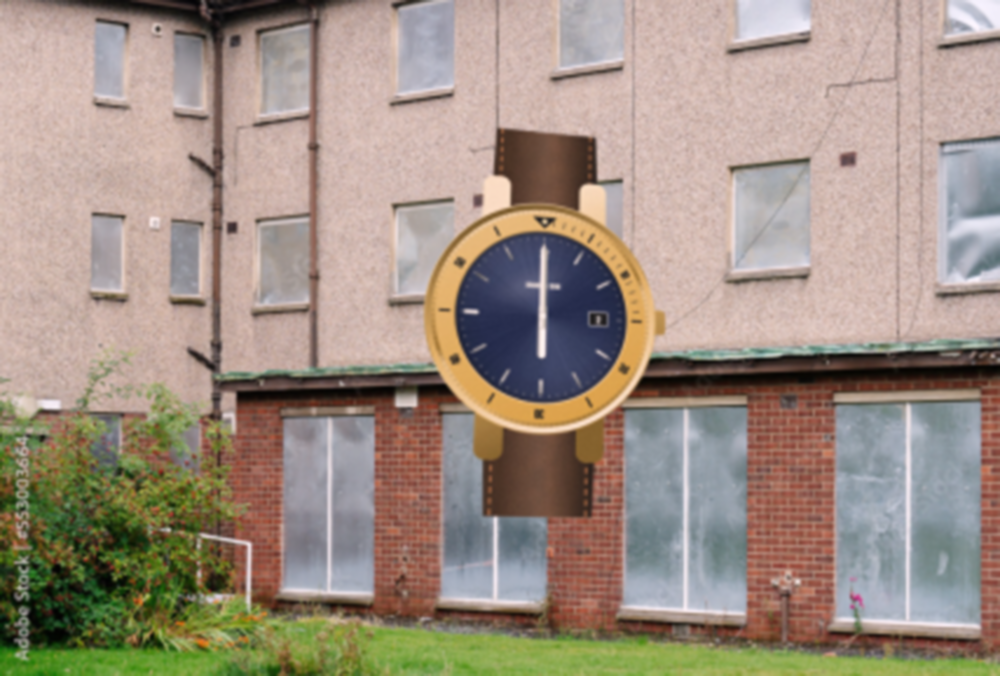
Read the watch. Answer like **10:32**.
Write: **6:00**
